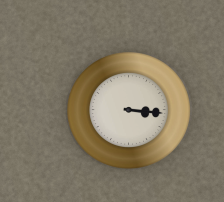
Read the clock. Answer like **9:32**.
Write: **3:16**
